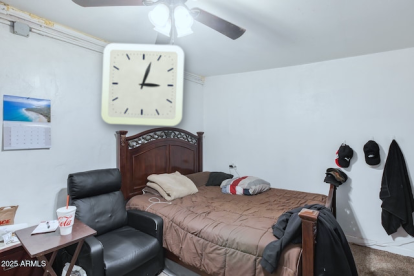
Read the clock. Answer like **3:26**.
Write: **3:03**
